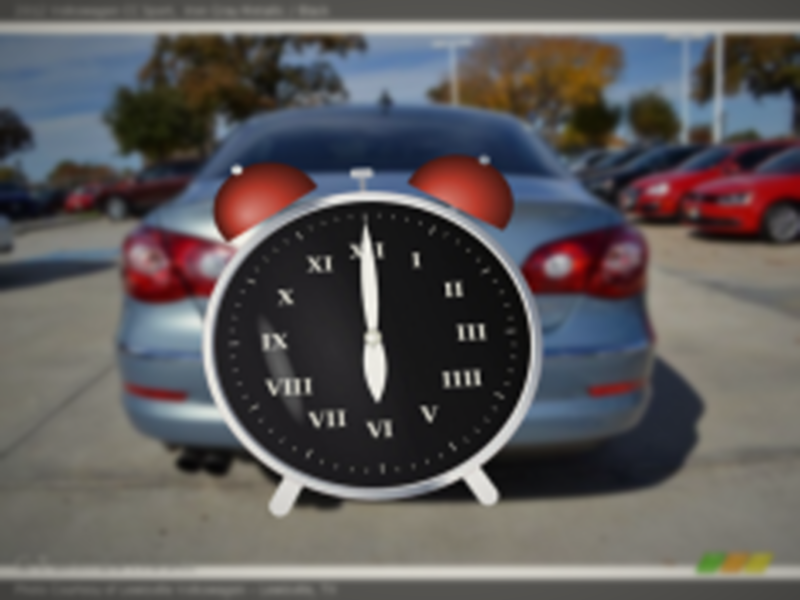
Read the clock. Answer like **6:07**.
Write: **6:00**
